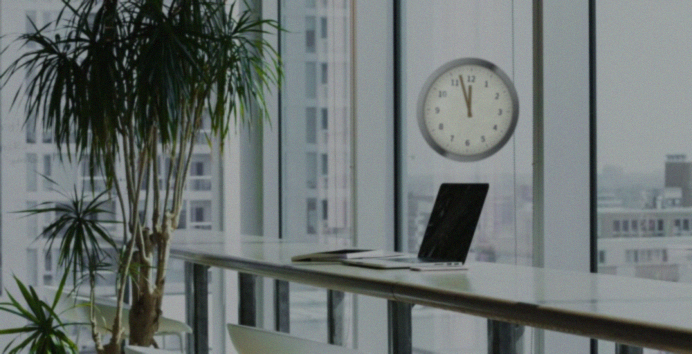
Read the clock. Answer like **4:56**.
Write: **11:57**
